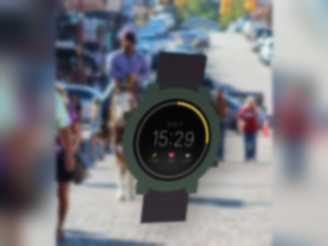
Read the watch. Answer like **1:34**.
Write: **15:29**
